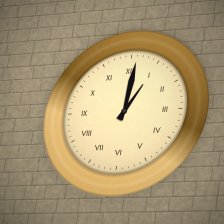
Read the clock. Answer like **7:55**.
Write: **1:01**
